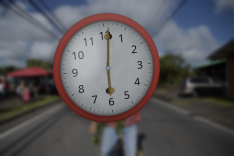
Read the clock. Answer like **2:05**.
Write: **6:01**
